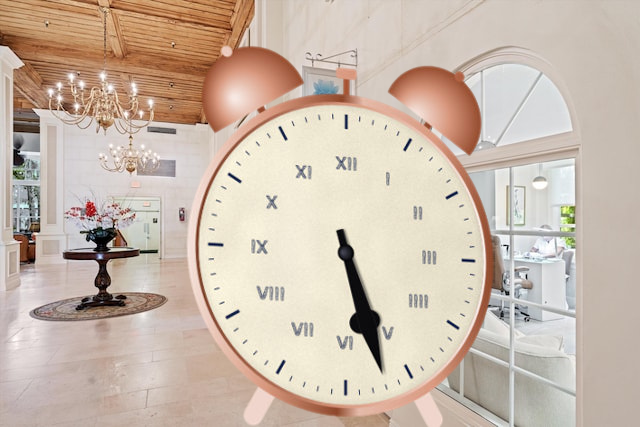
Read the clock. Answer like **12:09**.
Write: **5:27**
